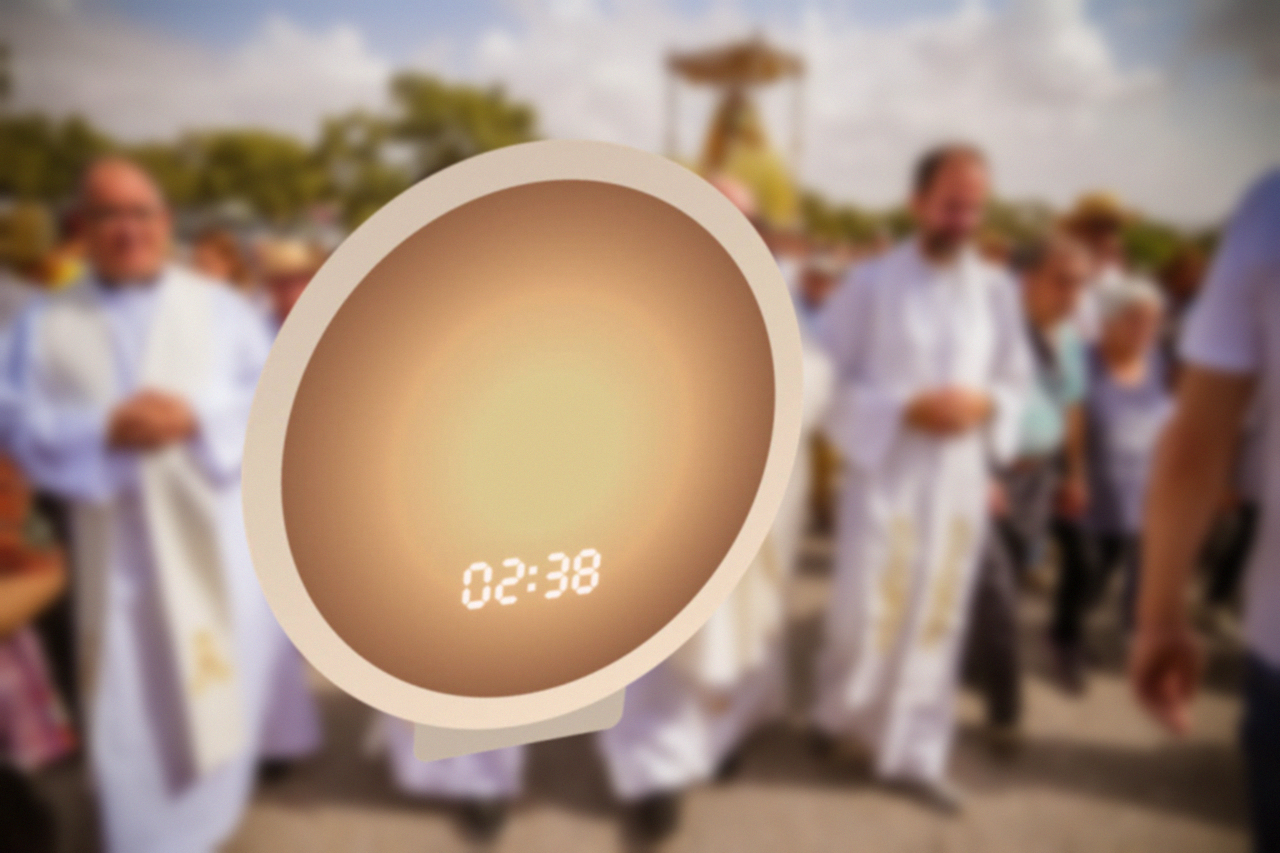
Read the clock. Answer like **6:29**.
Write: **2:38**
